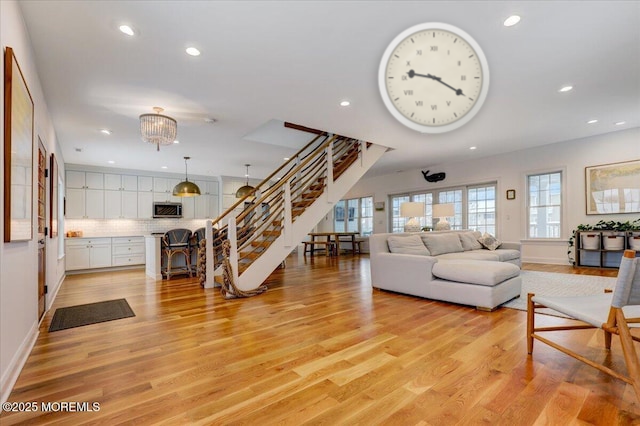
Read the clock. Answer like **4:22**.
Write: **9:20**
